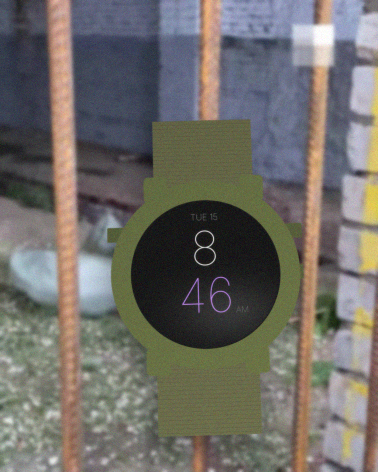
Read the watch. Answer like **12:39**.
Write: **8:46**
